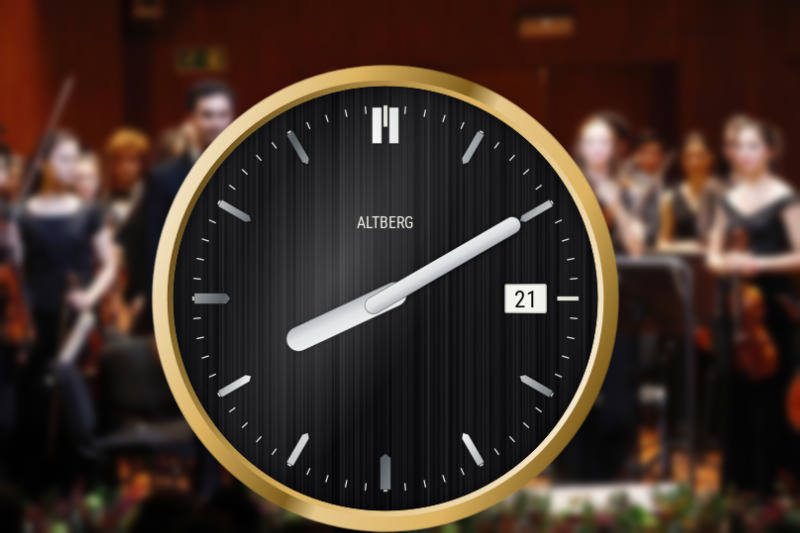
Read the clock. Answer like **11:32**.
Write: **8:10**
